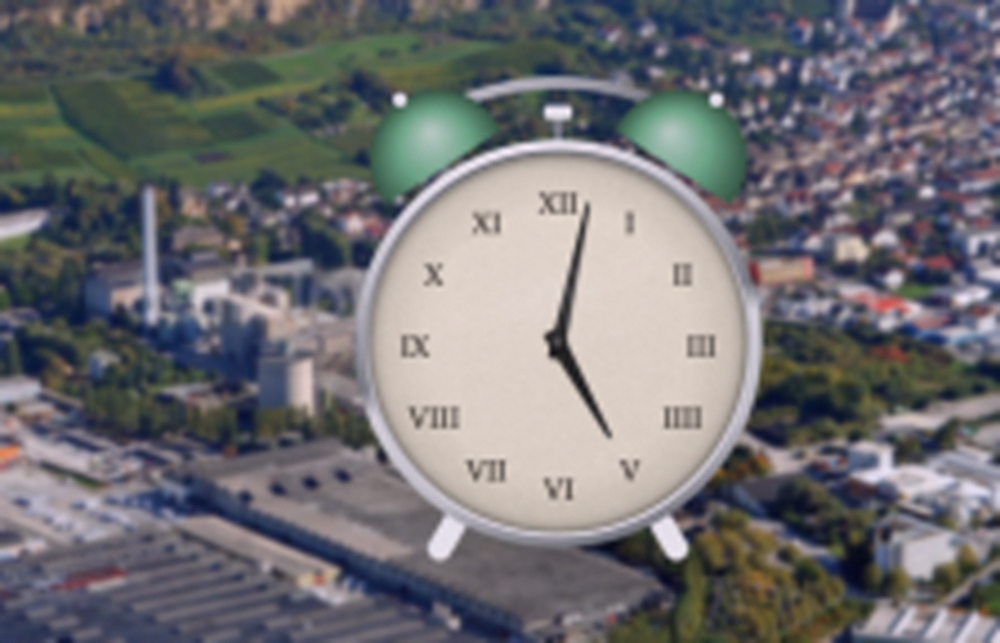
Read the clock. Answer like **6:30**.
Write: **5:02**
